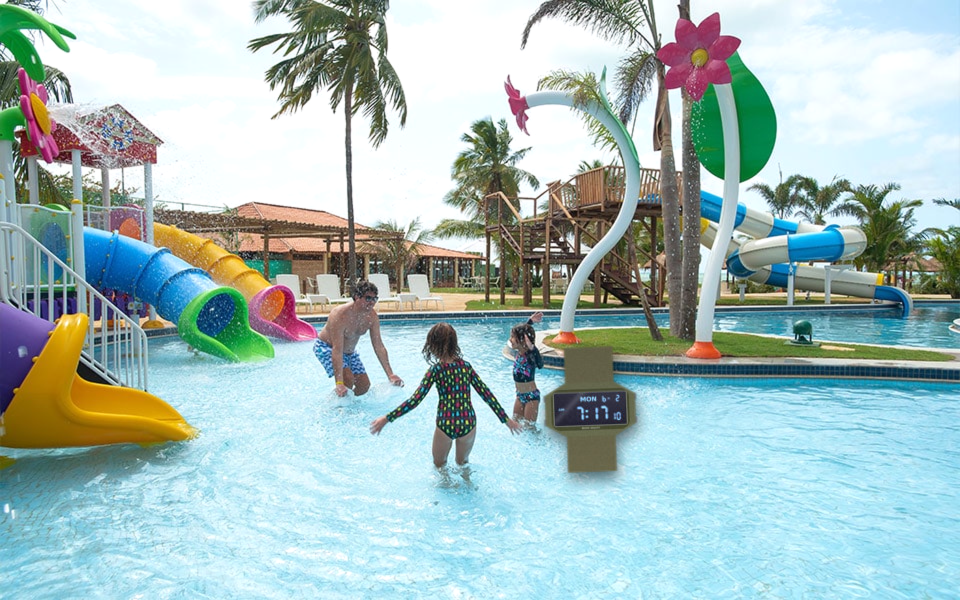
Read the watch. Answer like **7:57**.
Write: **7:17**
